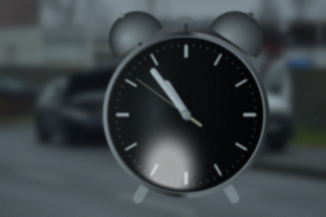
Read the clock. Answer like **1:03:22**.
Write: **10:53:51**
